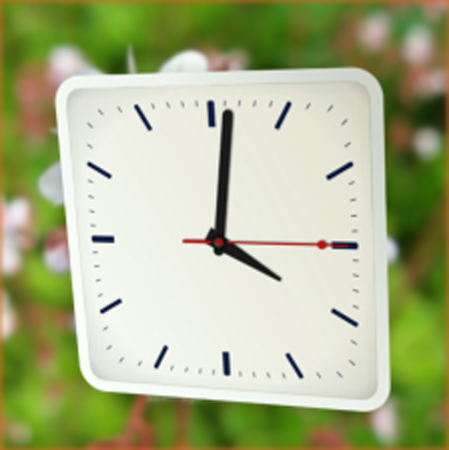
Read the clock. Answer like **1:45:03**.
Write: **4:01:15**
